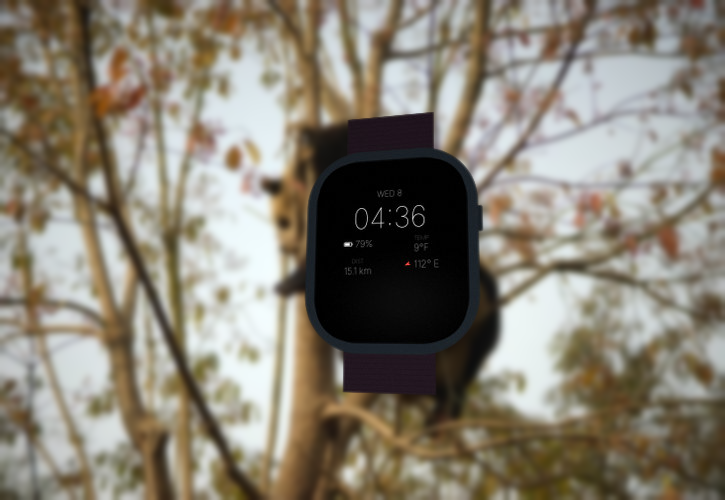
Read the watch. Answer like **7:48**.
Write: **4:36**
